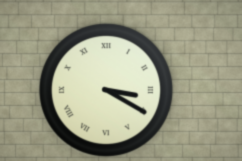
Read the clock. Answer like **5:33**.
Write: **3:20**
